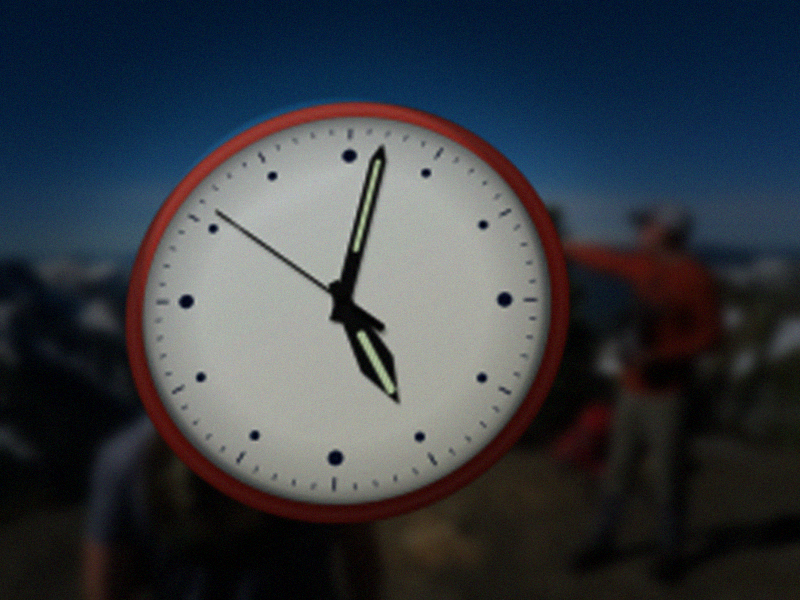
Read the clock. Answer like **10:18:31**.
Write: **5:01:51**
